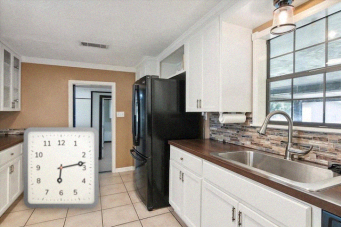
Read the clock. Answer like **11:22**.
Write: **6:13**
